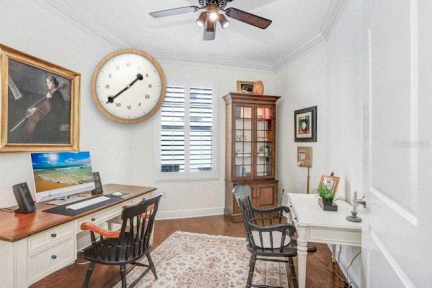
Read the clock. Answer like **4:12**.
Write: **1:39**
